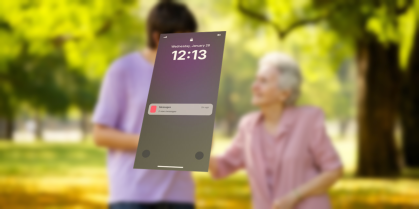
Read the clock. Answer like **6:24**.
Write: **12:13**
